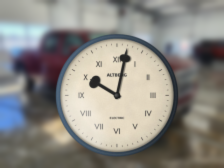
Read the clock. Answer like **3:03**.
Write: **10:02**
